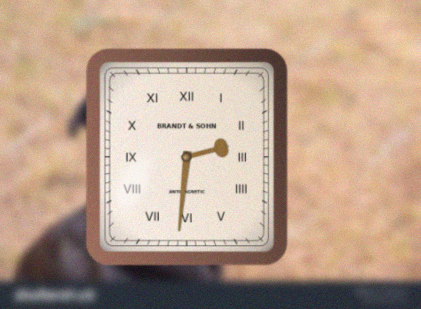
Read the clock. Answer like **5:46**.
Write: **2:31**
